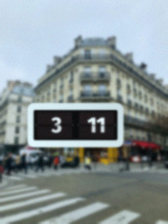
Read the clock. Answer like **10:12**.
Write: **3:11**
